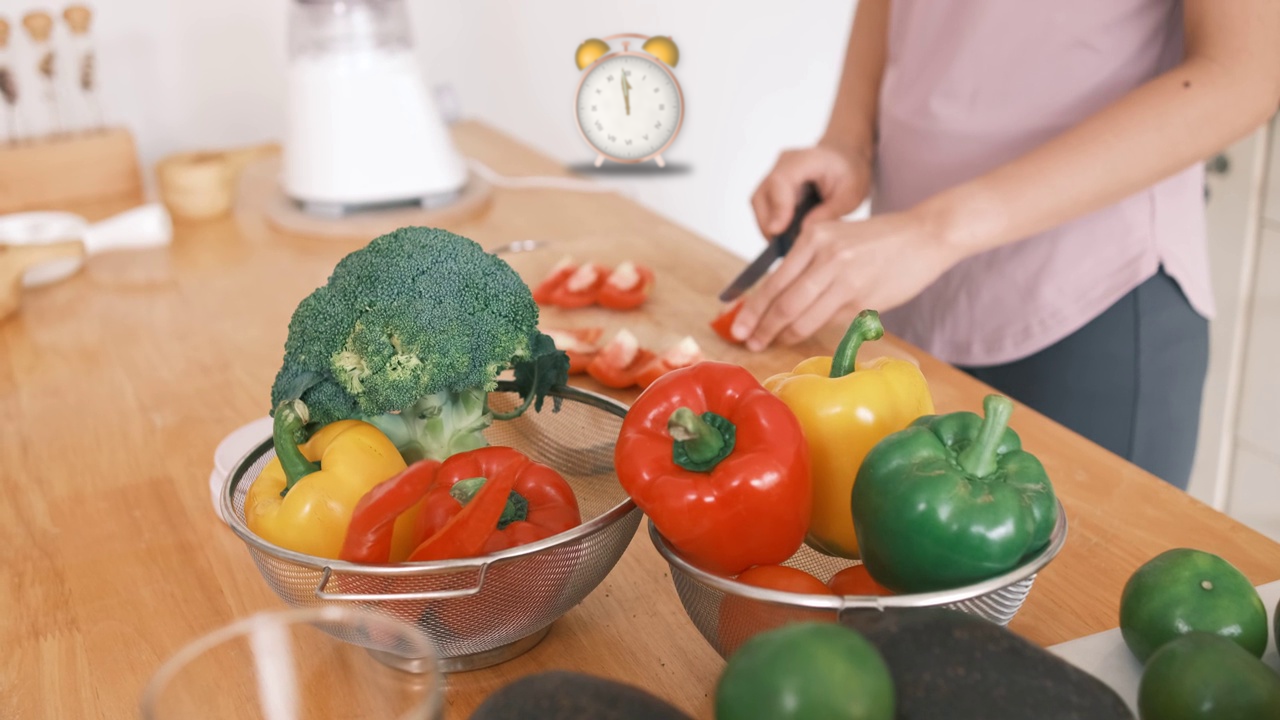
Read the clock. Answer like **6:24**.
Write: **11:59**
